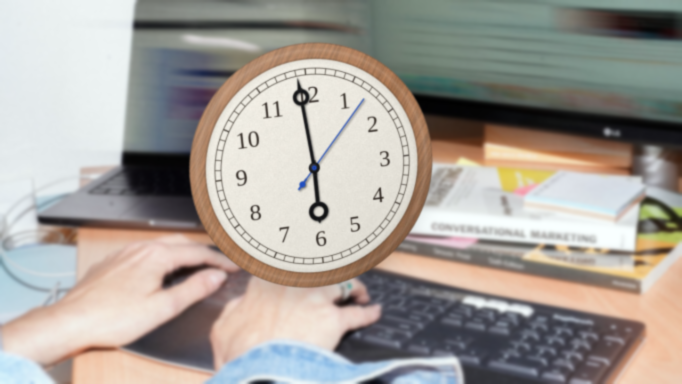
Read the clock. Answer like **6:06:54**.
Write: **5:59:07**
